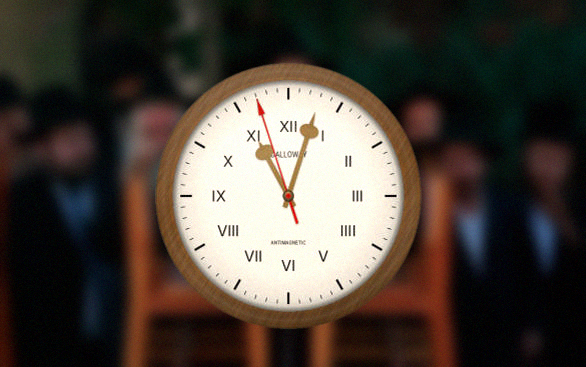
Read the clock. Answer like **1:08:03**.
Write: **11:02:57**
